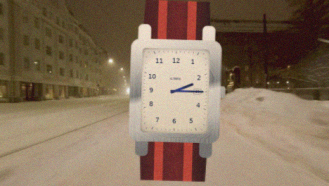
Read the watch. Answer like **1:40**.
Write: **2:15**
